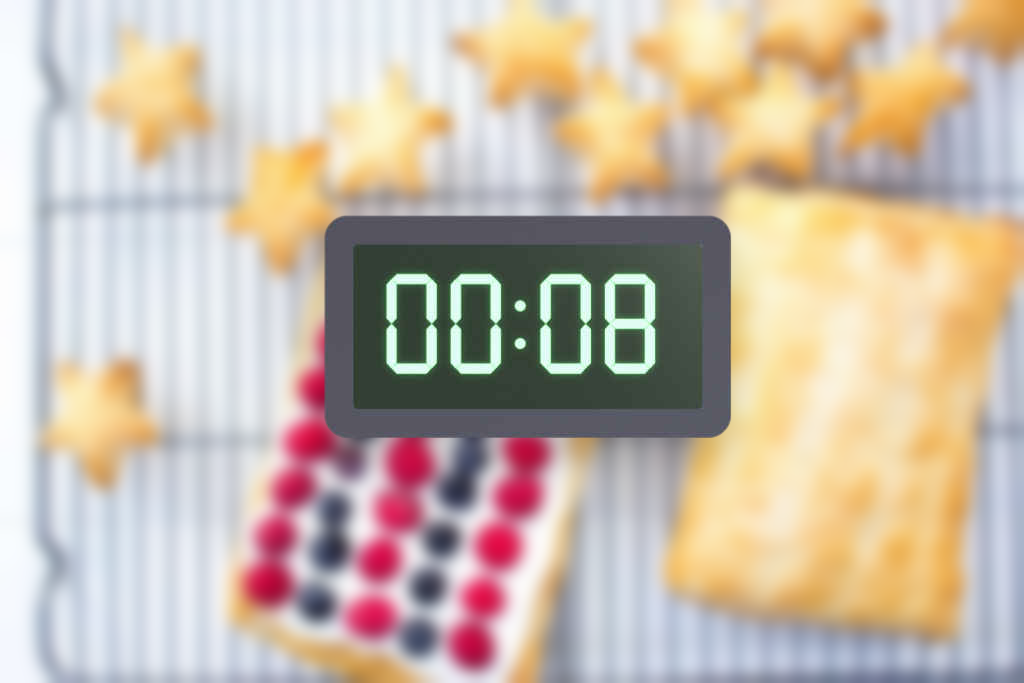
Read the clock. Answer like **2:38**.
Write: **0:08**
